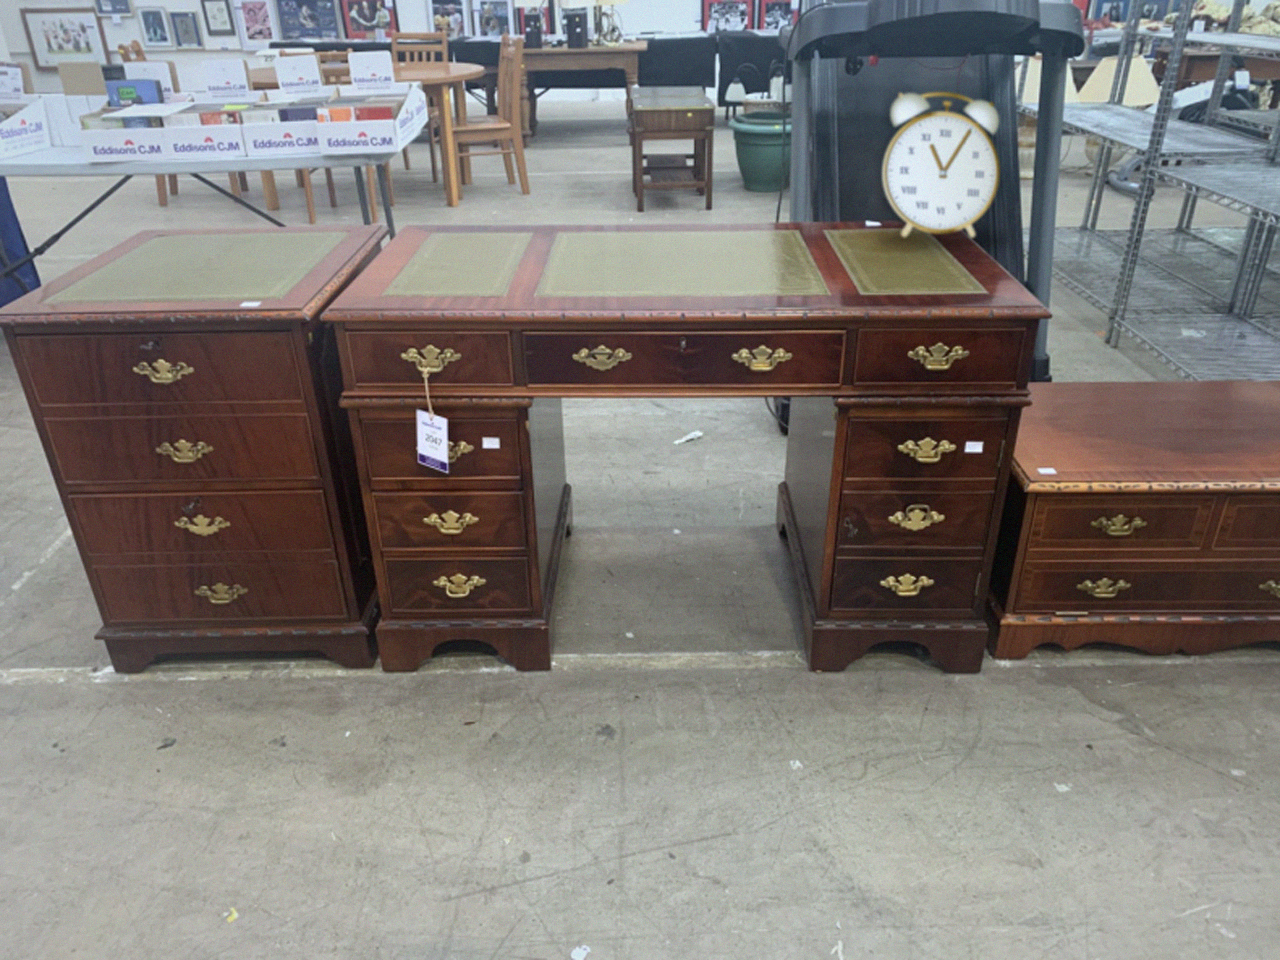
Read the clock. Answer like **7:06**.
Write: **11:05**
